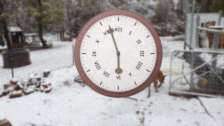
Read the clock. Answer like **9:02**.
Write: **5:57**
